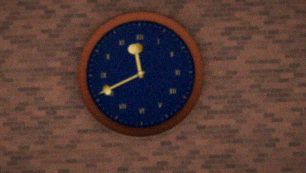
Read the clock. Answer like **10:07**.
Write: **11:41**
